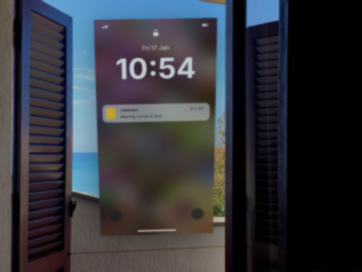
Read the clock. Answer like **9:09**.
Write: **10:54**
